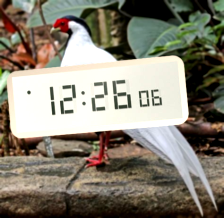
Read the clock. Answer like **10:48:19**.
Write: **12:26:06**
